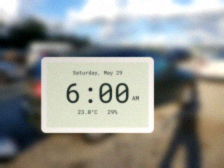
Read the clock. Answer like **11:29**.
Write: **6:00**
